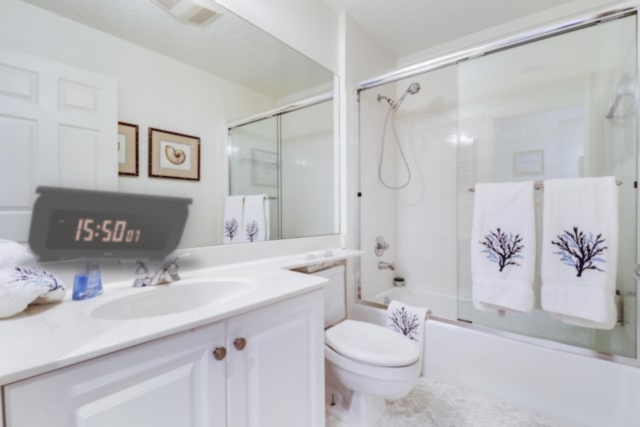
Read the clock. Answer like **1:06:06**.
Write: **15:50:07**
